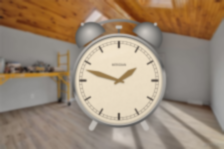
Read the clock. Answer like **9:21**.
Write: **1:48**
